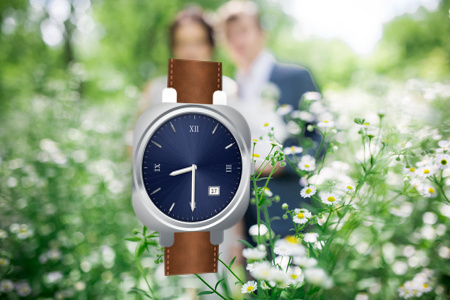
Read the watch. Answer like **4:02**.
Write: **8:30**
